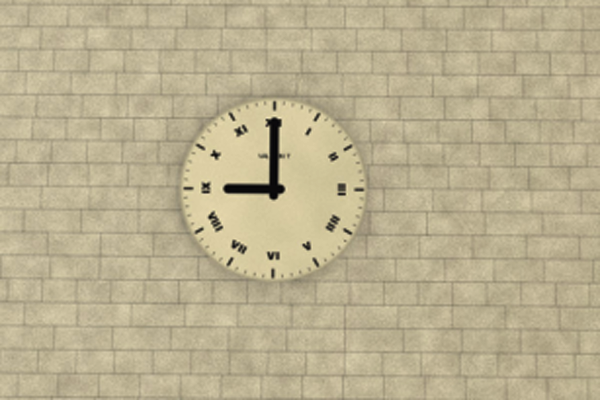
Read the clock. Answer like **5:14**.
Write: **9:00**
